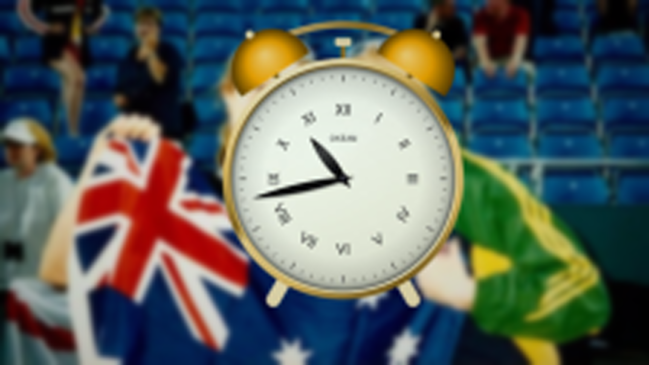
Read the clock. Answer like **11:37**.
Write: **10:43**
